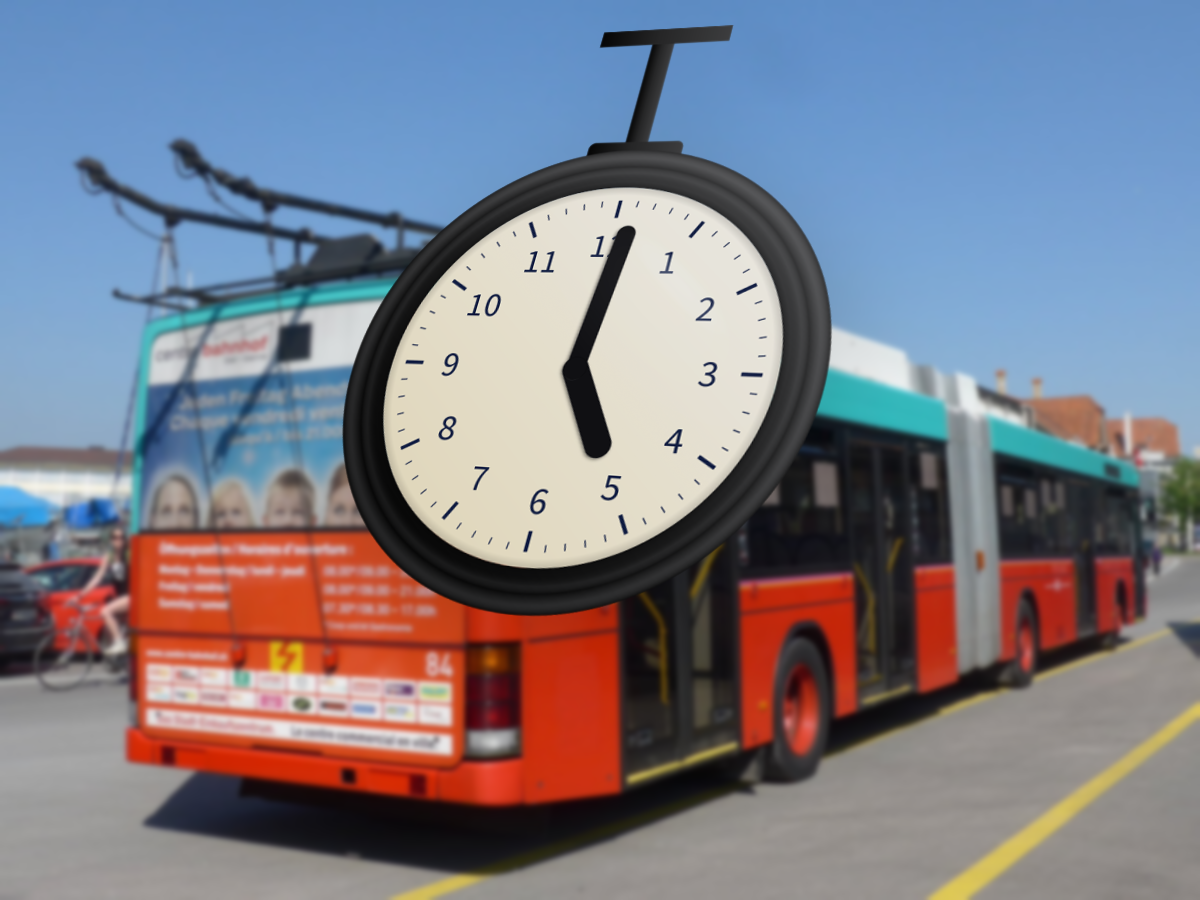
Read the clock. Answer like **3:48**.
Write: **5:01**
